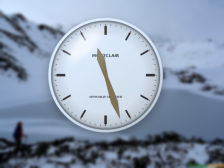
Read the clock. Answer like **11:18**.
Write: **11:27**
